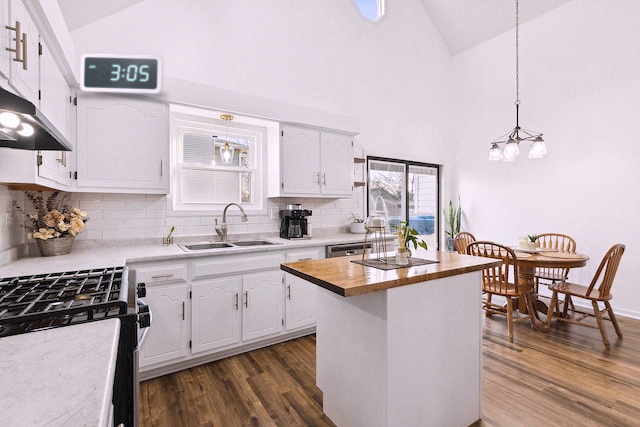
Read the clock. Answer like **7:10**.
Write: **3:05**
